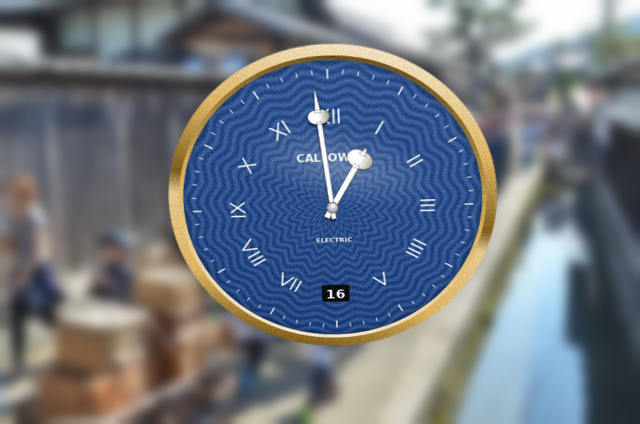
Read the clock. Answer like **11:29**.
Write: **12:59**
